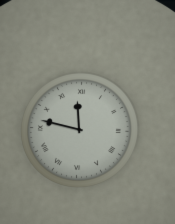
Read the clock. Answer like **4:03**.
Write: **11:47**
